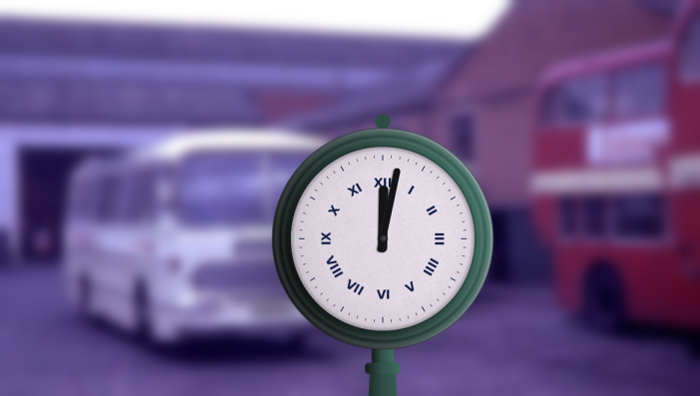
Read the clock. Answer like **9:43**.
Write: **12:02**
